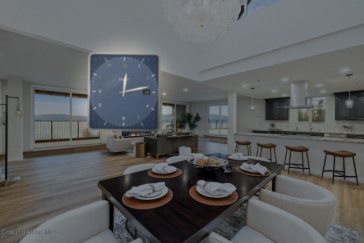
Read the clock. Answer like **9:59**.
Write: **12:13**
